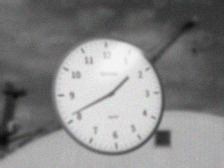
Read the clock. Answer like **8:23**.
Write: **1:41**
